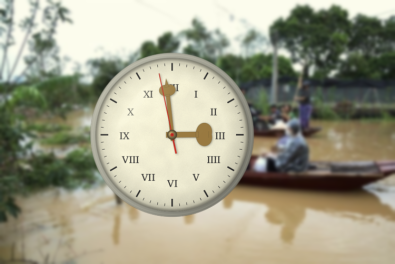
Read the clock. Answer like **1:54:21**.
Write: **2:58:58**
